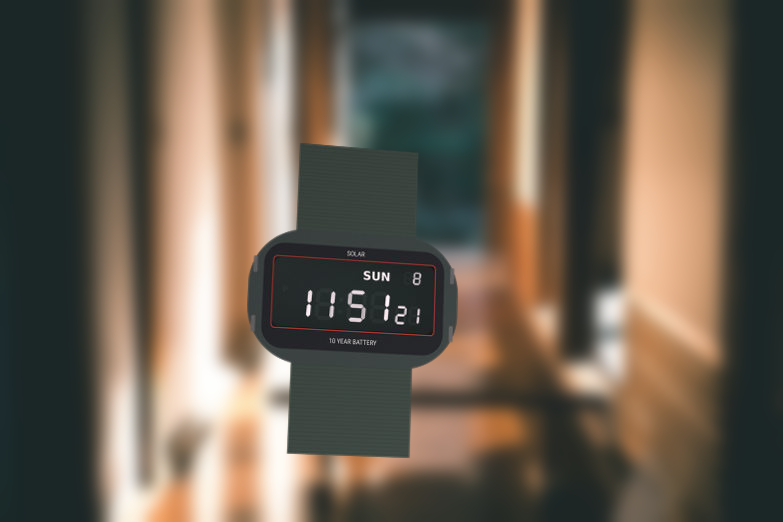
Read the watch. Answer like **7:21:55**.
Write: **11:51:21**
